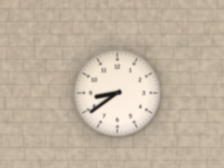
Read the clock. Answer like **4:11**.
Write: **8:39**
